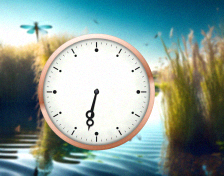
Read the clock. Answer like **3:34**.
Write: **6:32**
